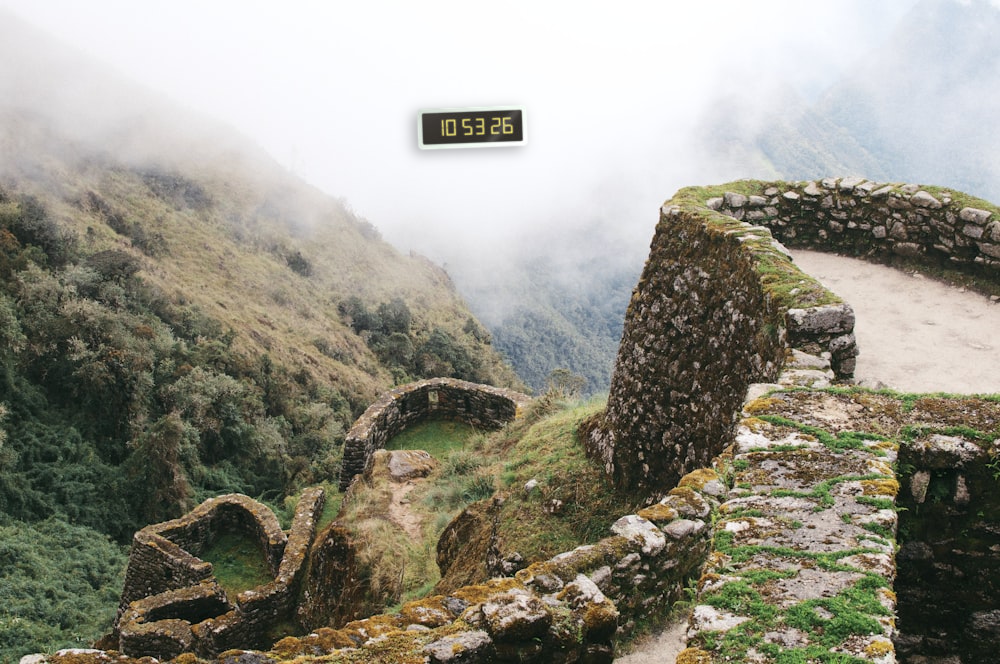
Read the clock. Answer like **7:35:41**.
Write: **10:53:26**
